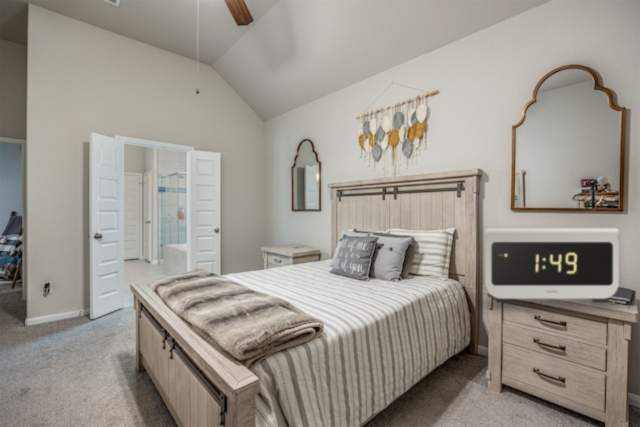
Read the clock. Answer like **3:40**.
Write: **1:49**
